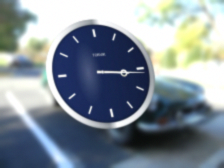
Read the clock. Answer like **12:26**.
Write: **3:16**
